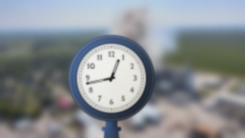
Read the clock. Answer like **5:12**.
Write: **12:43**
